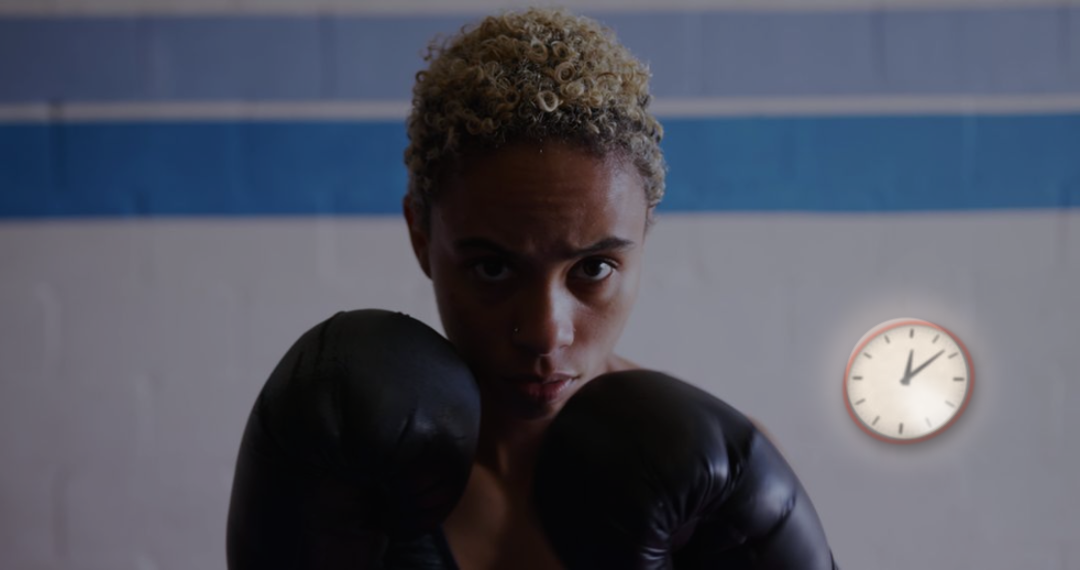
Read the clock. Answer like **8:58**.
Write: **12:08**
